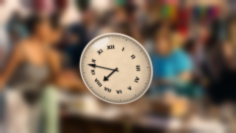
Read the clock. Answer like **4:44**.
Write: **7:48**
